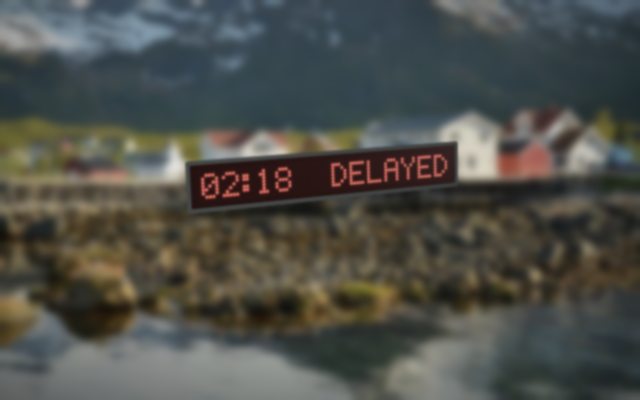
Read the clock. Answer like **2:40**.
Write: **2:18**
